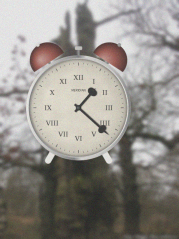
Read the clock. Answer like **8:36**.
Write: **1:22**
